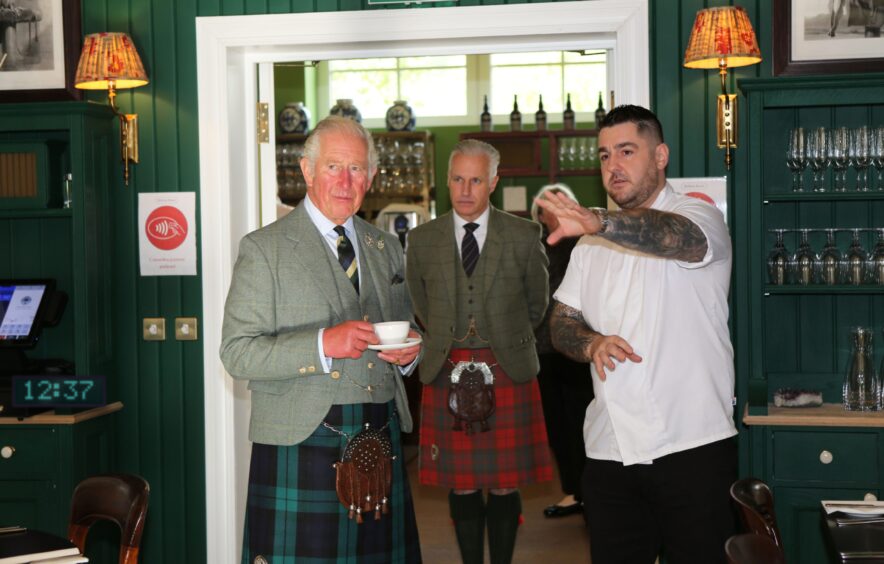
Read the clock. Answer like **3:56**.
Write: **12:37**
